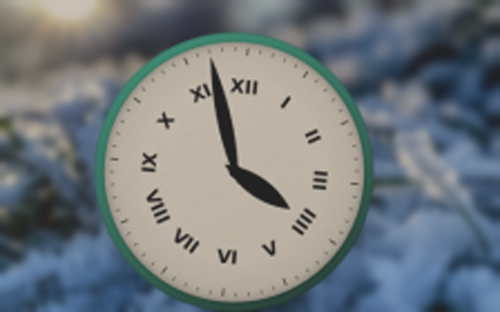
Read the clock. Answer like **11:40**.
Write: **3:57**
